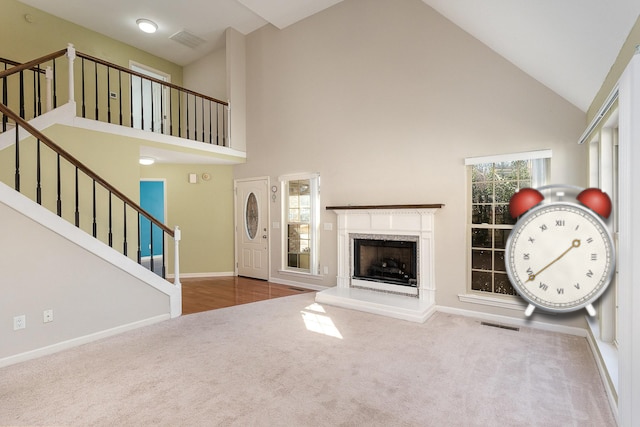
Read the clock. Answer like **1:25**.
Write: **1:39**
